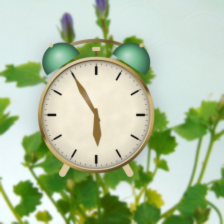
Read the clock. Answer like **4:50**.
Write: **5:55**
